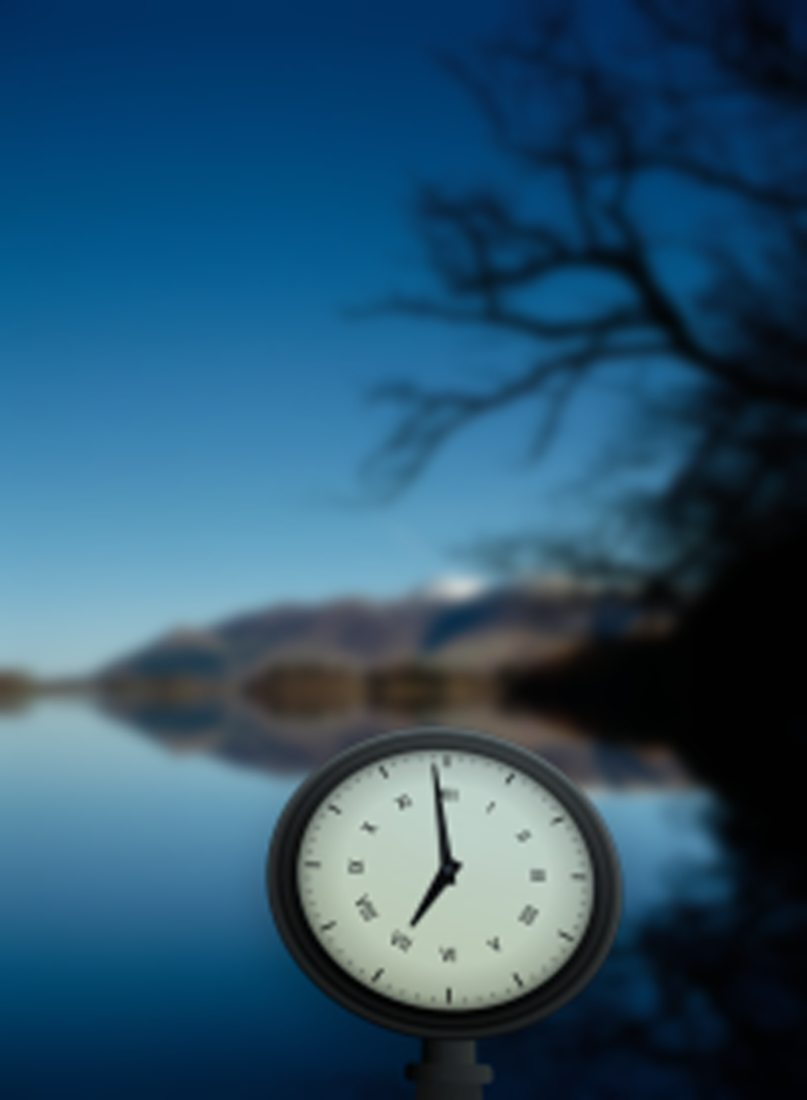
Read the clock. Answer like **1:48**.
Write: **6:59**
